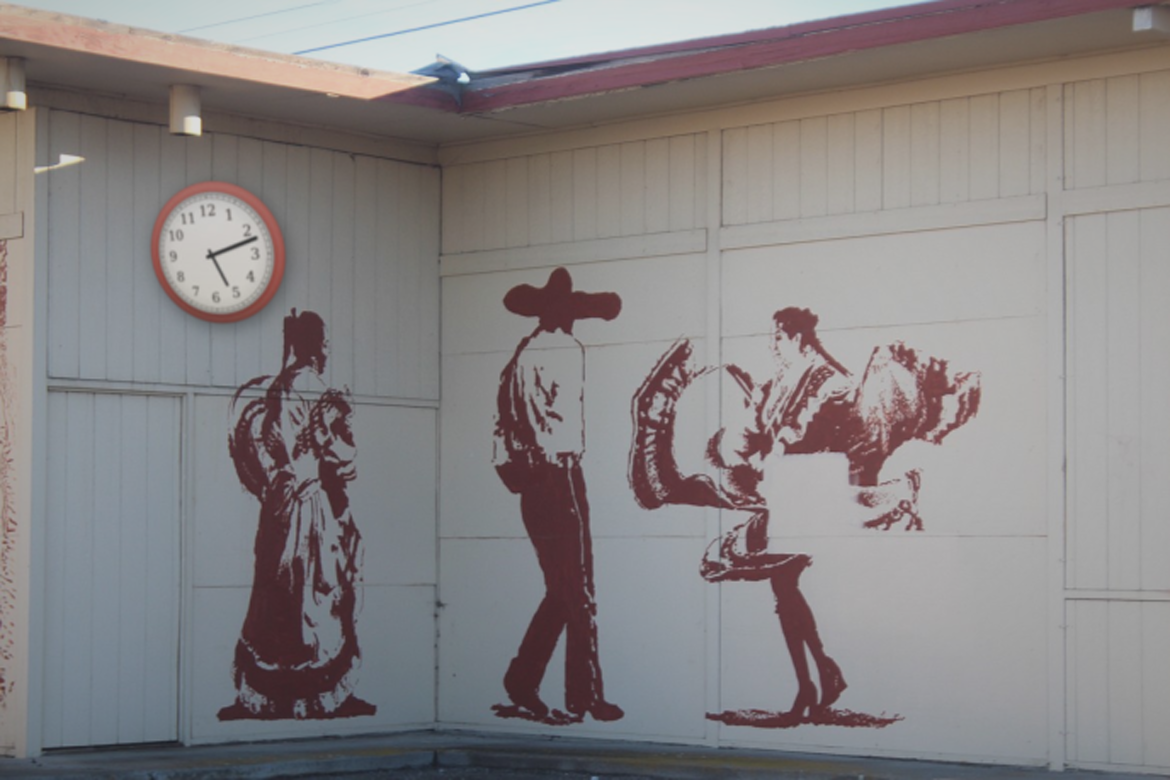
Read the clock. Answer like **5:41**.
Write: **5:12**
